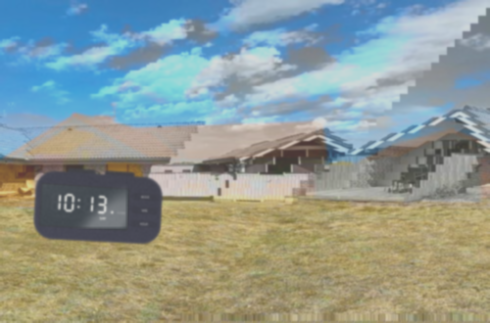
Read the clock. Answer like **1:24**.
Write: **10:13**
